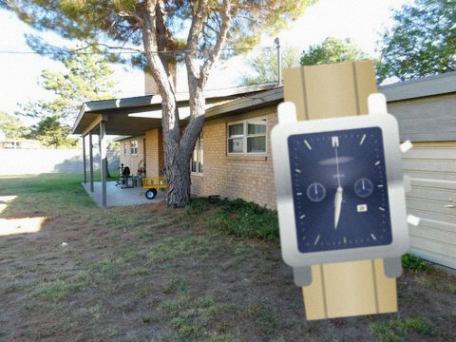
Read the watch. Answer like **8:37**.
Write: **6:32**
